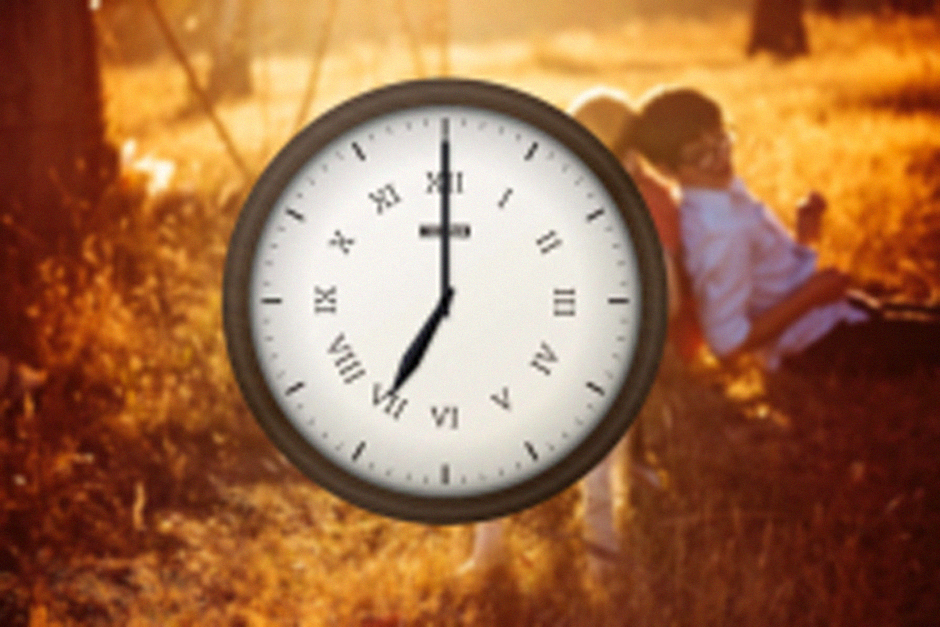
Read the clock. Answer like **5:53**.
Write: **7:00**
